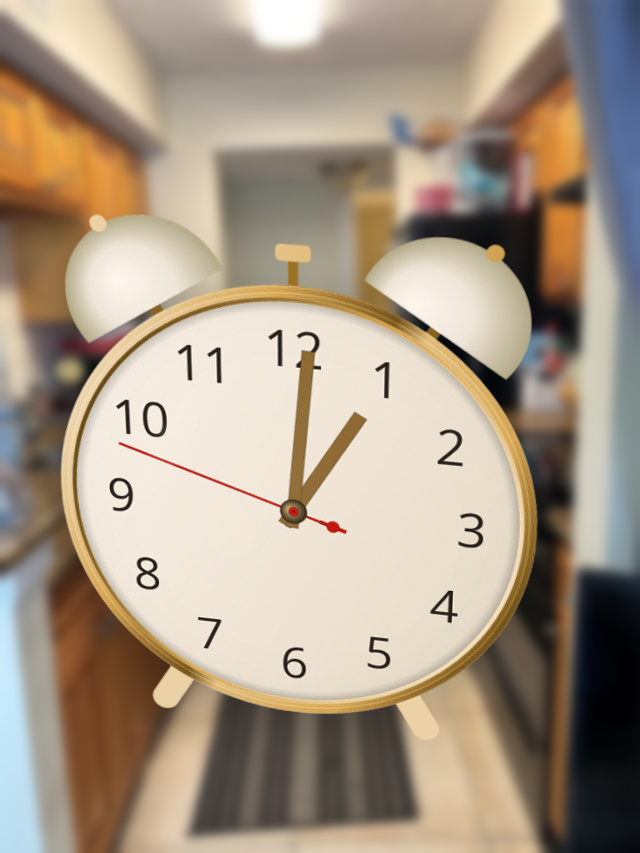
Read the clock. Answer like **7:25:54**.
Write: **1:00:48**
